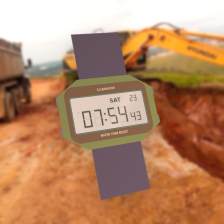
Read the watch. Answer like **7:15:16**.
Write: **7:54:43**
